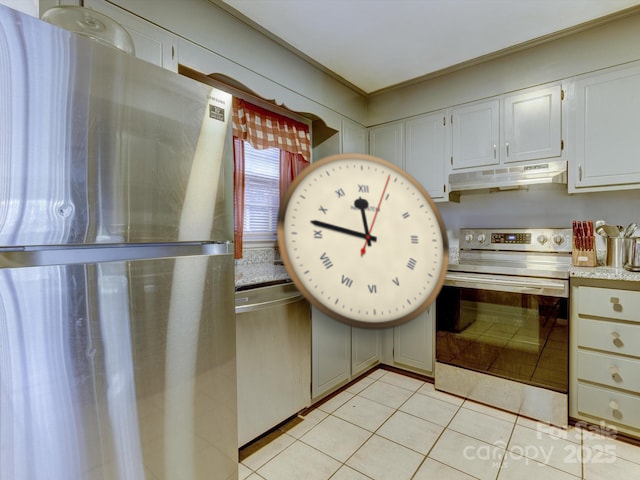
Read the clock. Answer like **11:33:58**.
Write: **11:47:04**
